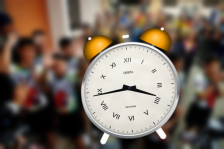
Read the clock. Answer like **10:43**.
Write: **3:44**
